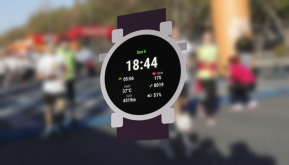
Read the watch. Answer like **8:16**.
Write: **18:44**
